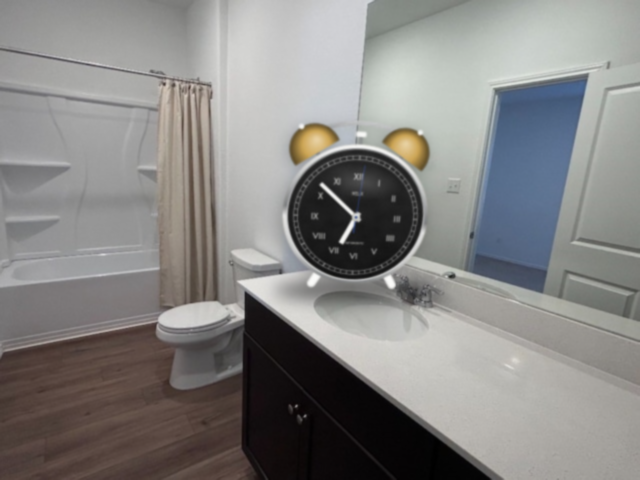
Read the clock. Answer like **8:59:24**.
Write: **6:52:01**
